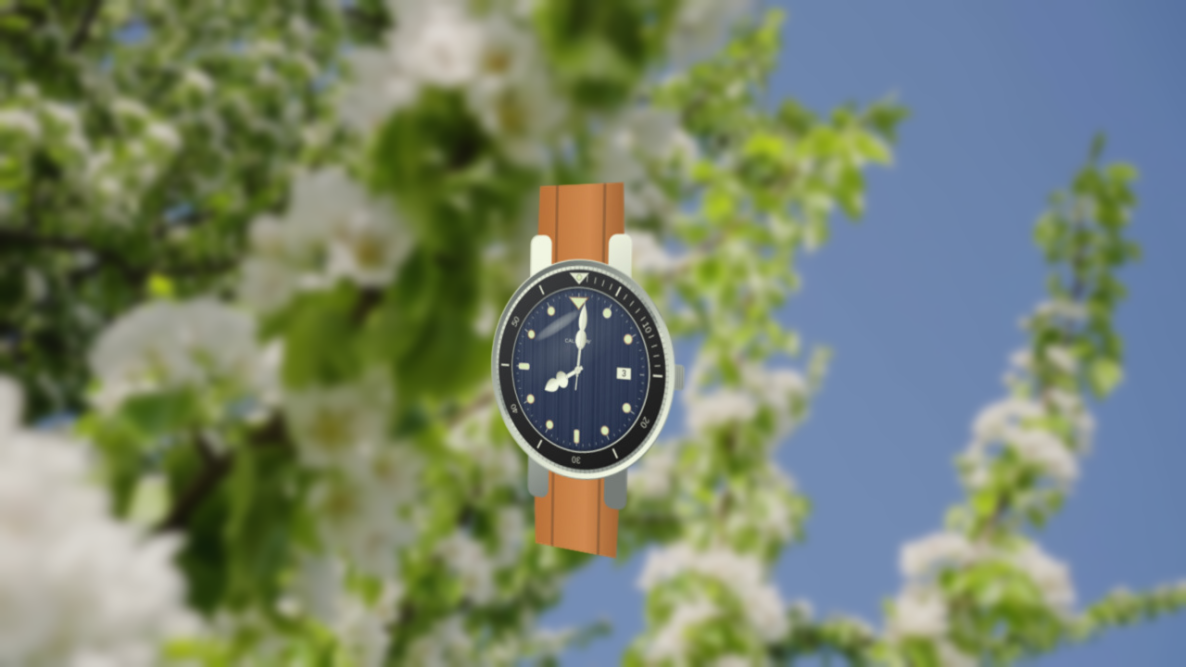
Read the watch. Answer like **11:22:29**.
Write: **8:01:01**
